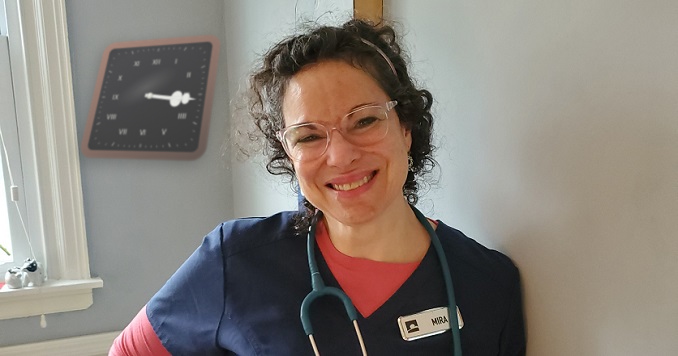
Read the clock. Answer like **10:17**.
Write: **3:16**
